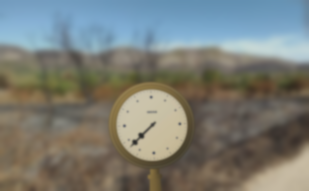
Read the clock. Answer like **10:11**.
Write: **7:38**
